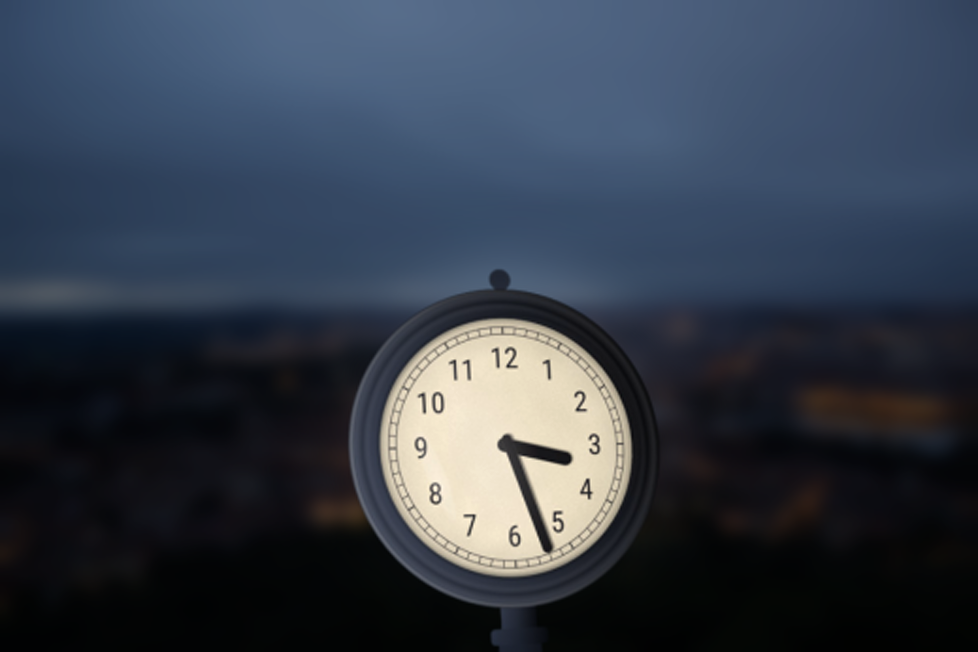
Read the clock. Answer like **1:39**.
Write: **3:27**
